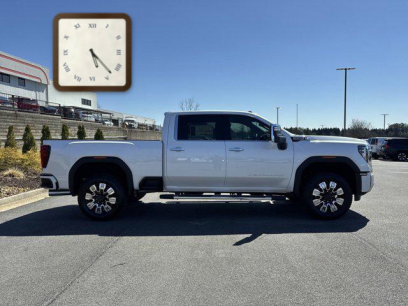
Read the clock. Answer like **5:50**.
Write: **5:23**
